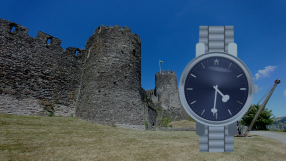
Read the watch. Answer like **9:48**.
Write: **4:31**
